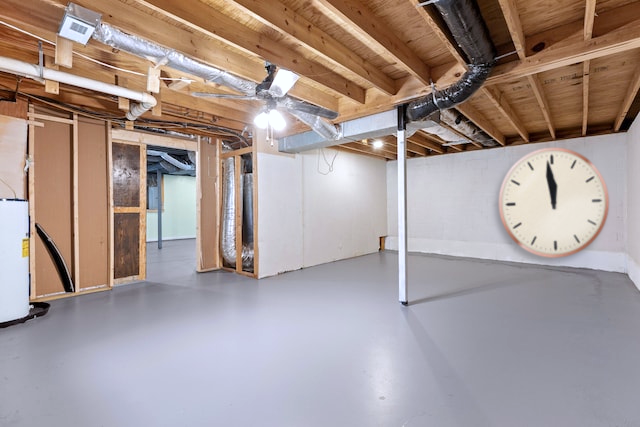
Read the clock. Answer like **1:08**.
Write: **11:59**
